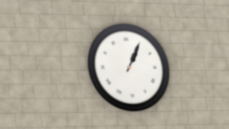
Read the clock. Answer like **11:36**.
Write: **1:05**
